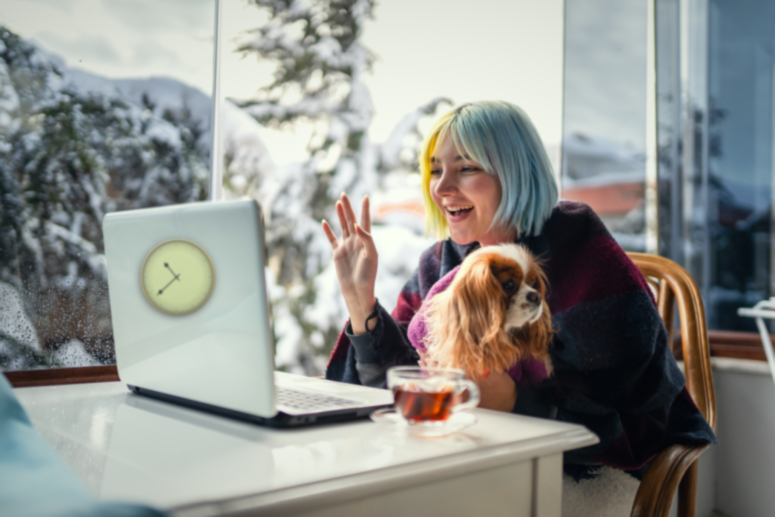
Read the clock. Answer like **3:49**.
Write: **10:38**
